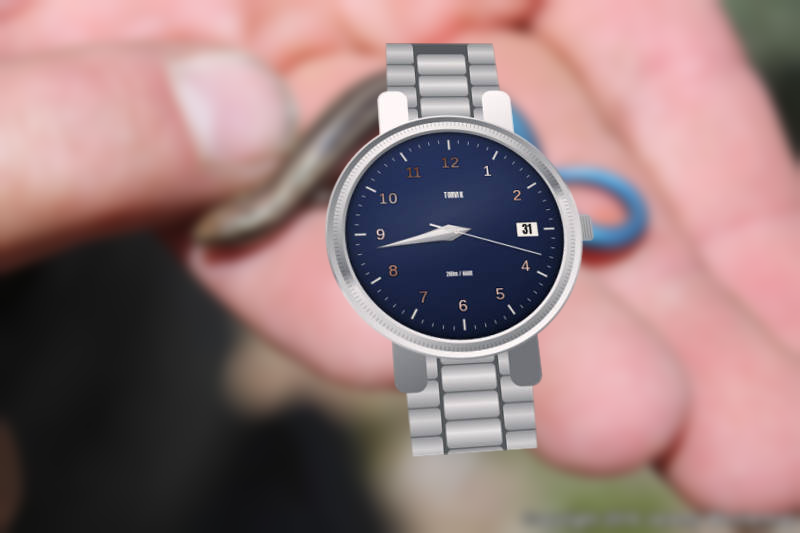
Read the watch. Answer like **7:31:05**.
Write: **8:43:18**
